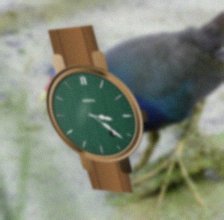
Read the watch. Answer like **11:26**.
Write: **3:22**
